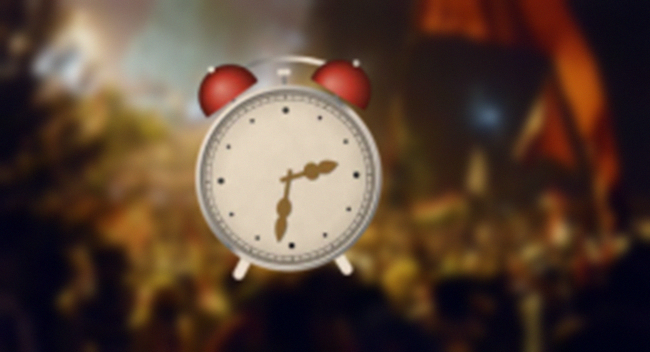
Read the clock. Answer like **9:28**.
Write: **2:32**
